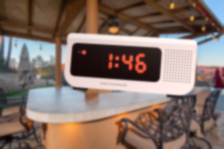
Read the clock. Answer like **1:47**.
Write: **1:46**
